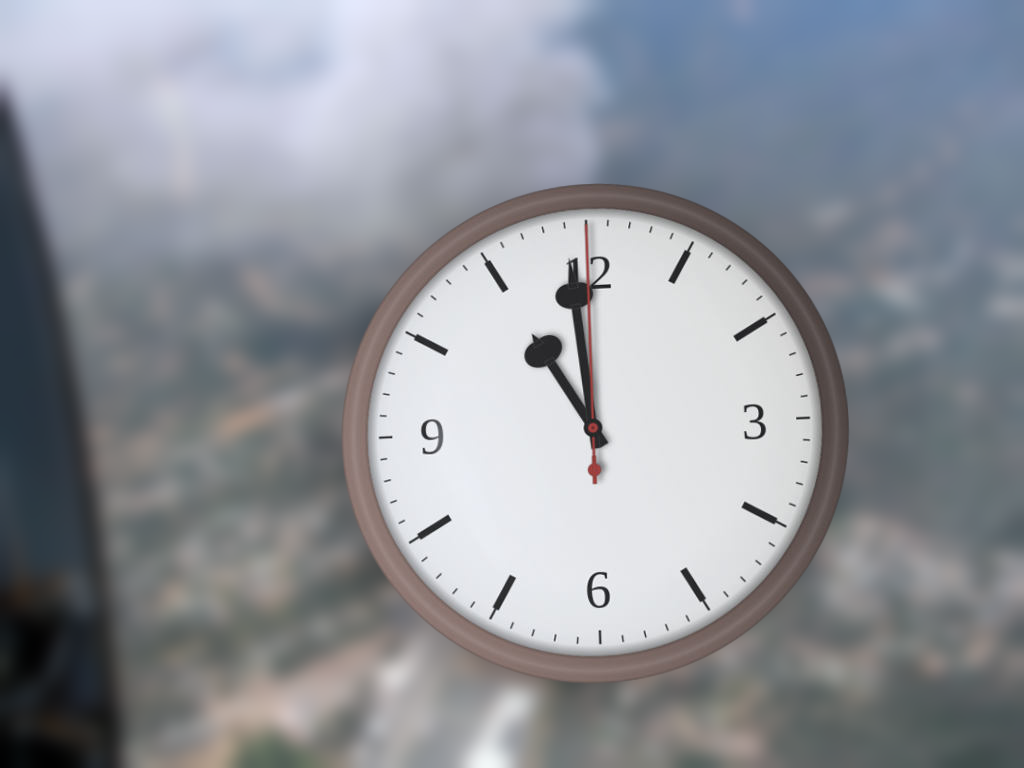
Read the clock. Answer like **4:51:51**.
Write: **10:59:00**
